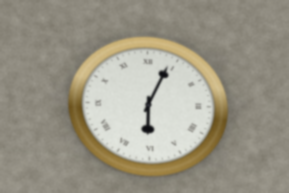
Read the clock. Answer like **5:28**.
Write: **6:04**
